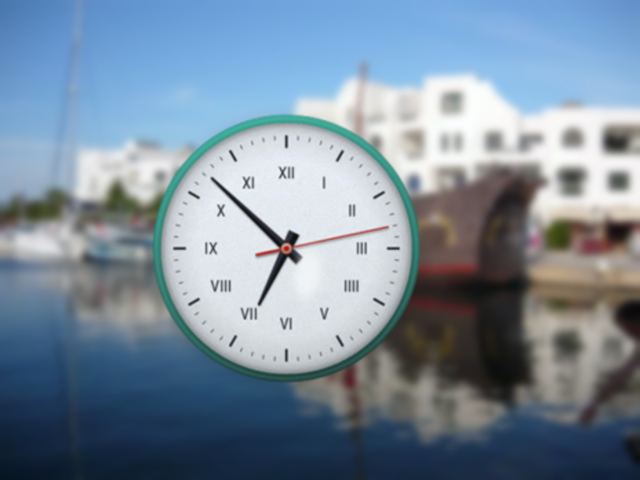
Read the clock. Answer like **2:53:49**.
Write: **6:52:13**
